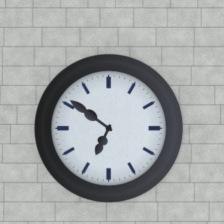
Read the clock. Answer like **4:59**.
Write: **6:51**
